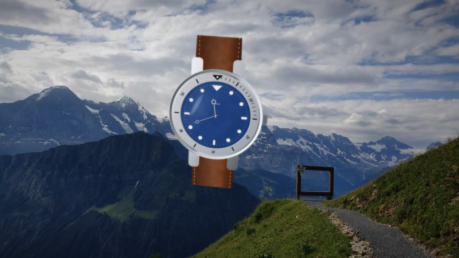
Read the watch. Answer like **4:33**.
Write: **11:41**
